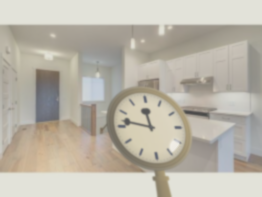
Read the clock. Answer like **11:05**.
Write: **11:47**
